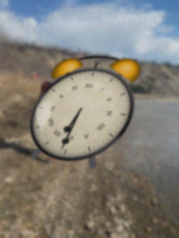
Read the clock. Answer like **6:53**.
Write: **6:31**
